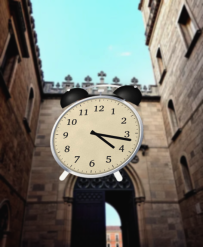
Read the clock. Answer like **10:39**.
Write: **4:17**
